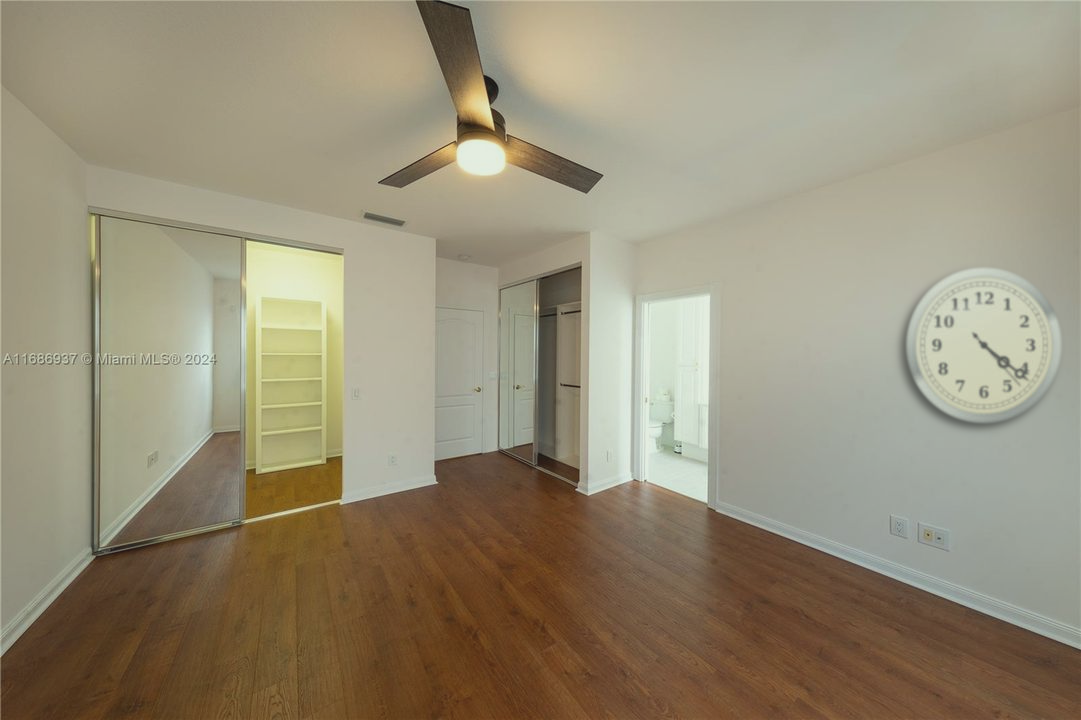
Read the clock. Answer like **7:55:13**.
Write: **4:21:23**
